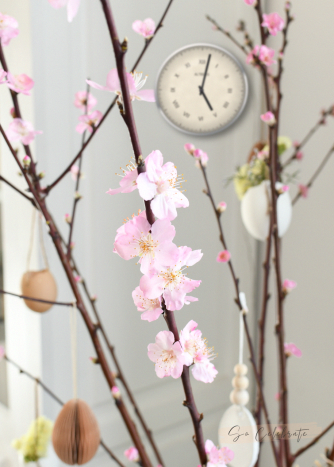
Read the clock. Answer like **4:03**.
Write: **5:02**
